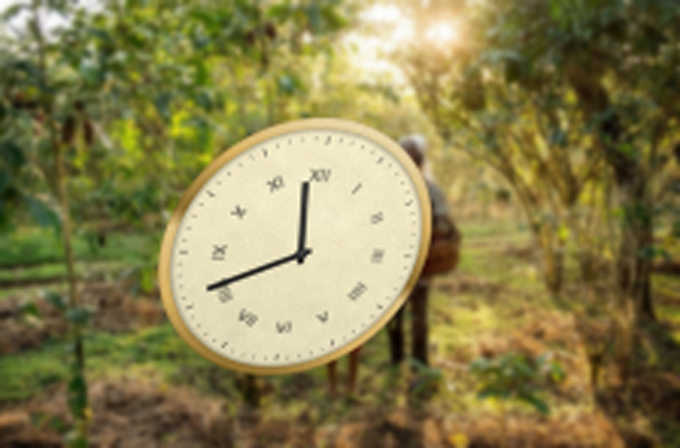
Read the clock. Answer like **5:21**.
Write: **11:41**
